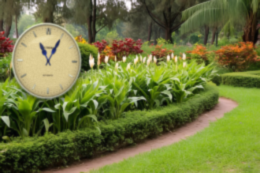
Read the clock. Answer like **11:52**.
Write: **11:05**
